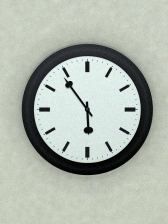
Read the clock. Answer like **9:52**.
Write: **5:54**
